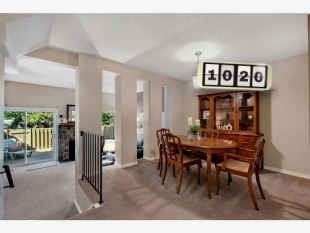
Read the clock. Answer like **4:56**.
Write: **10:20**
